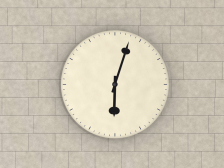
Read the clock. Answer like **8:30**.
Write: **6:03**
